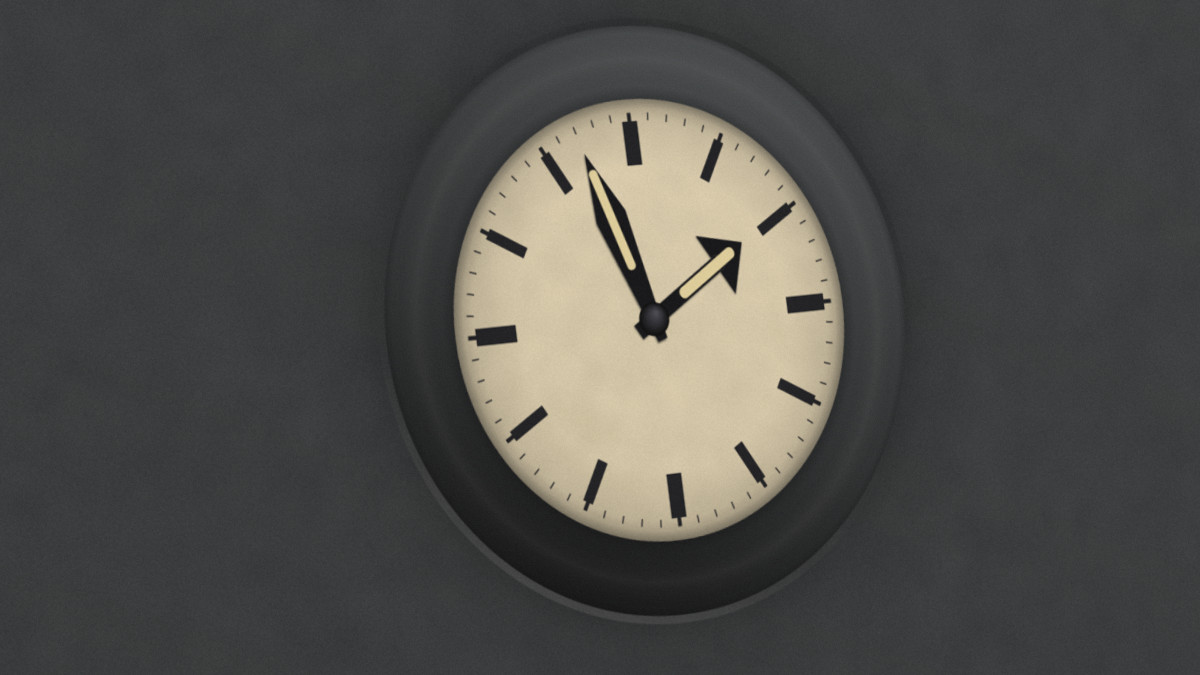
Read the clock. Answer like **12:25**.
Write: **1:57**
